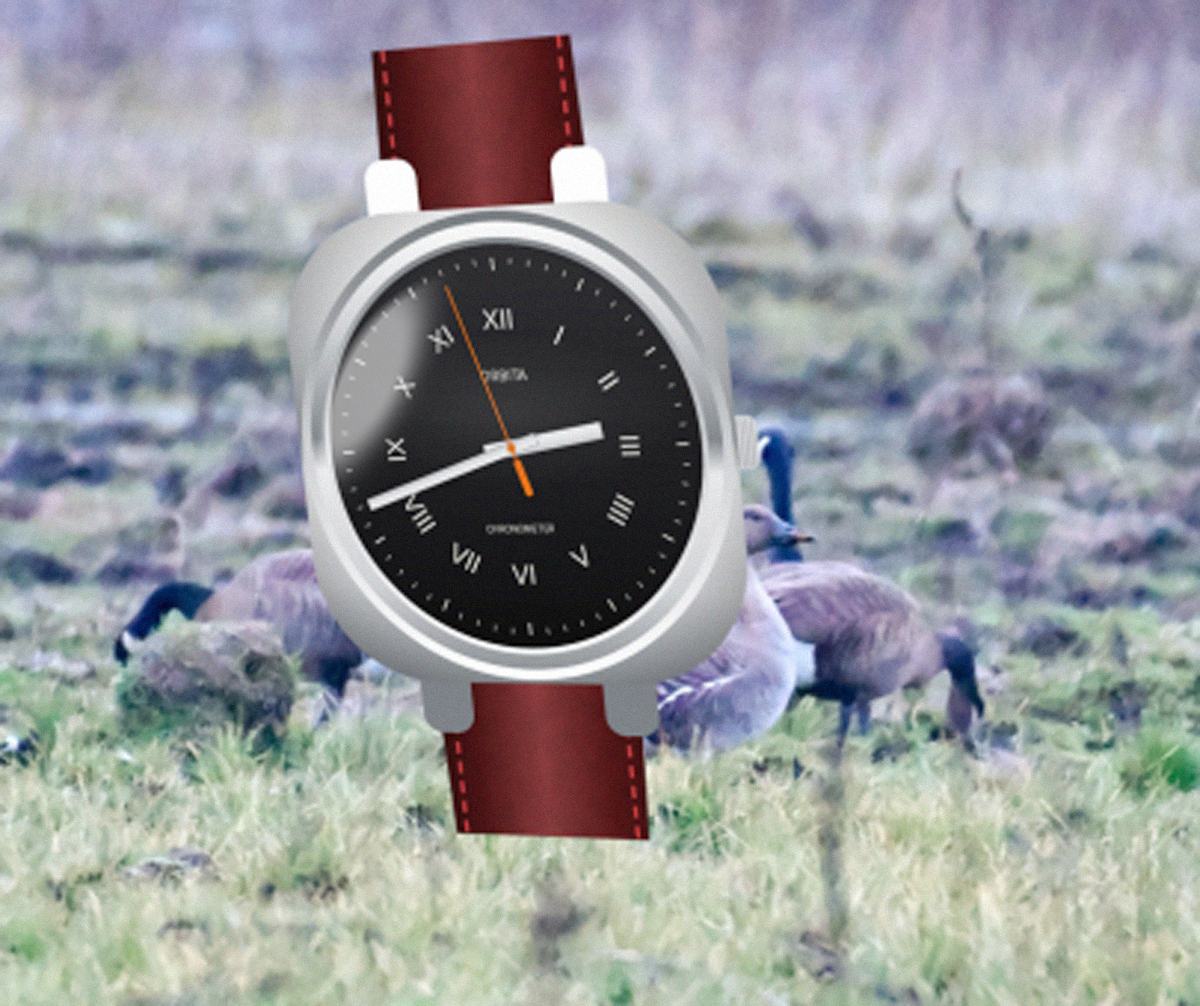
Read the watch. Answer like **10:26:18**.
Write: **2:41:57**
